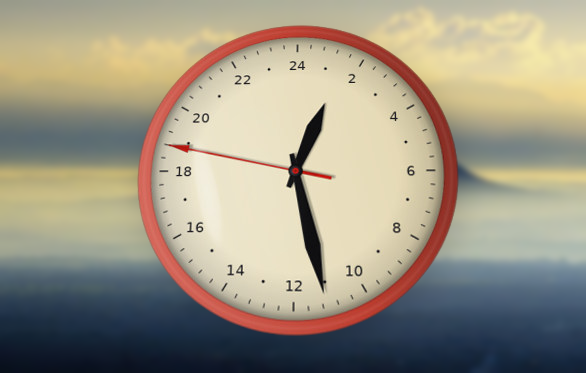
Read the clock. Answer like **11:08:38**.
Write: **1:27:47**
